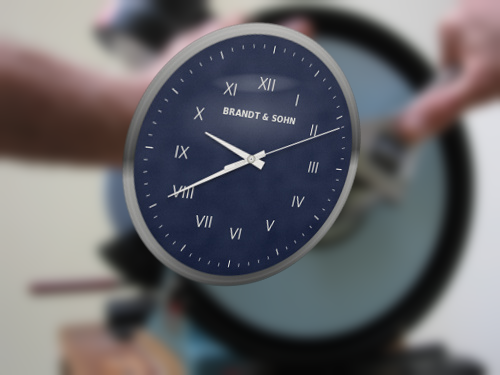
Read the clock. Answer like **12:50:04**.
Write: **9:40:11**
